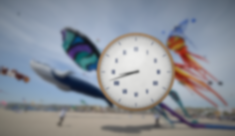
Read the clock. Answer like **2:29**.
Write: **8:42**
